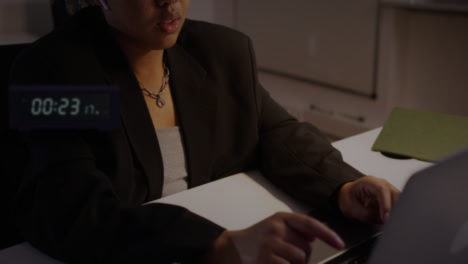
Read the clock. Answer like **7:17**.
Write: **0:23**
